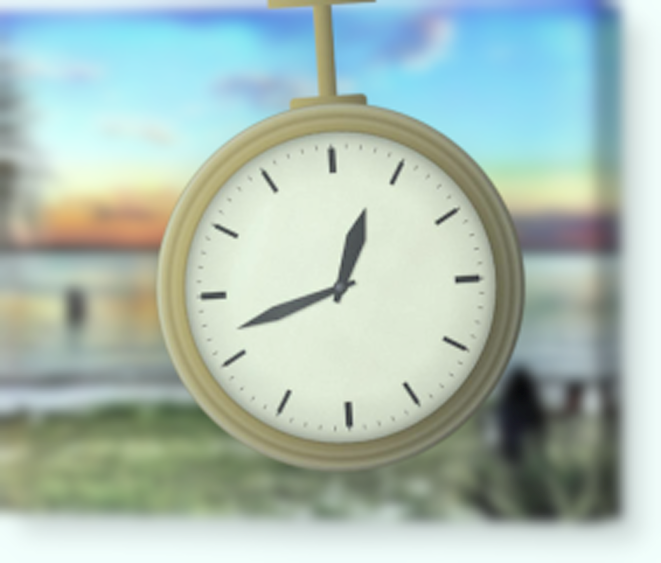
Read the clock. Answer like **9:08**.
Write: **12:42**
